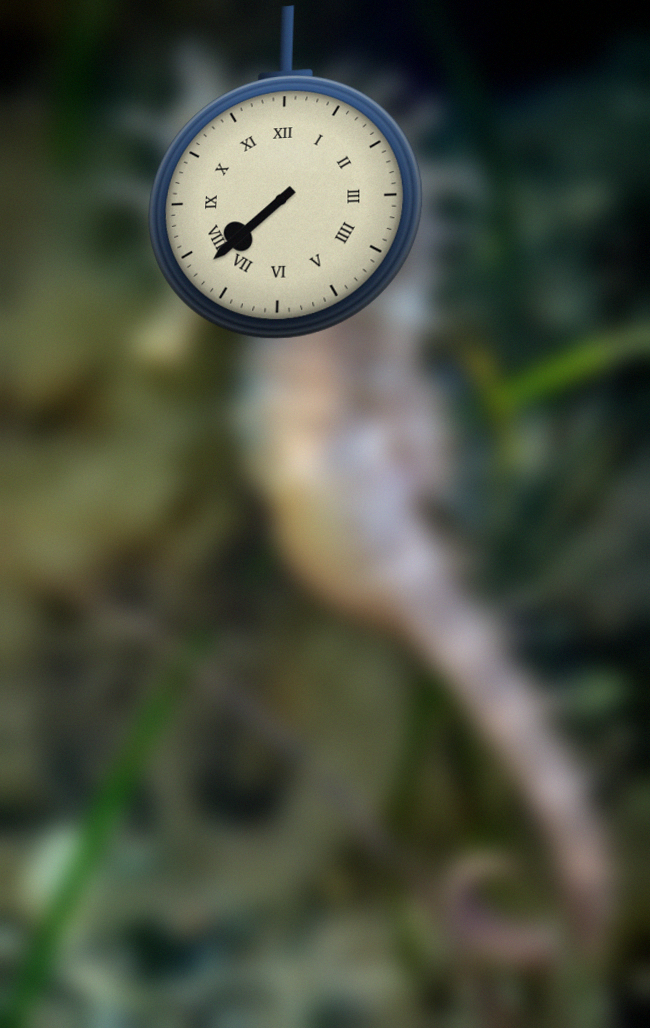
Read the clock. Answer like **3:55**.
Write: **7:38**
